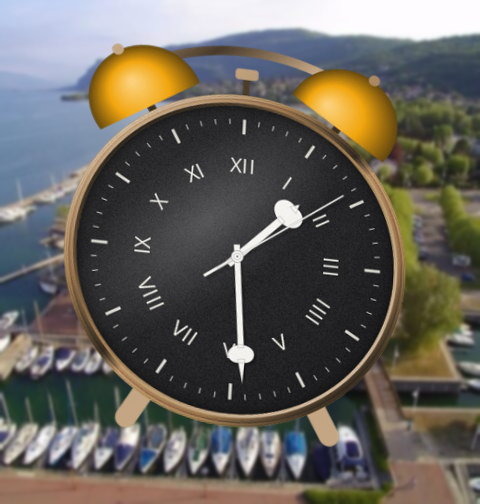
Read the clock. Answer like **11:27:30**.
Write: **1:29:09**
